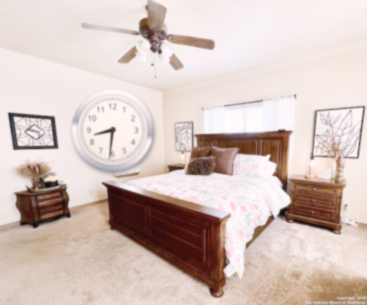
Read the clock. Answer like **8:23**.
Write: **8:31**
